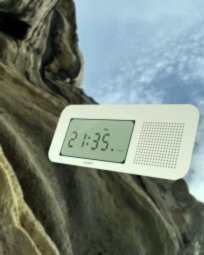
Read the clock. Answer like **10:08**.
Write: **21:35**
